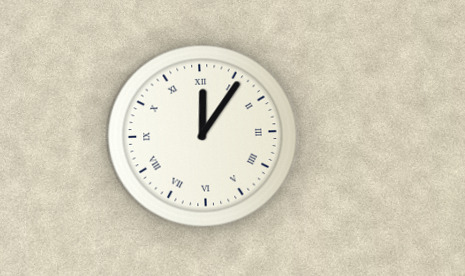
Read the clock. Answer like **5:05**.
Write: **12:06**
